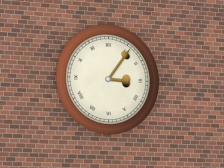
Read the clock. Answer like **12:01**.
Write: **3:06**
